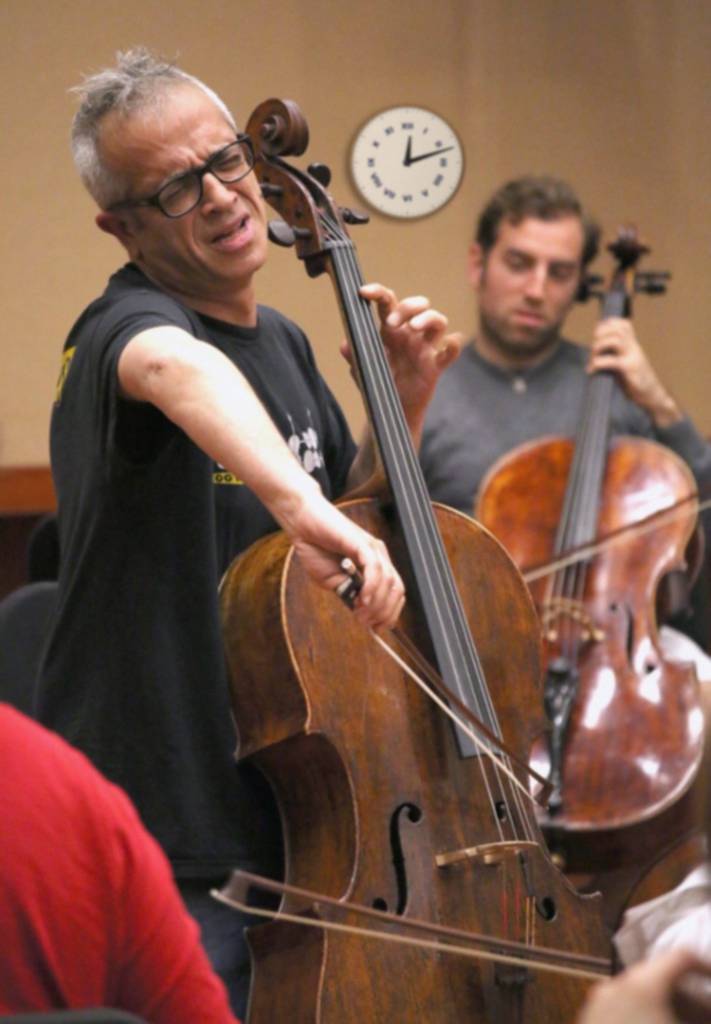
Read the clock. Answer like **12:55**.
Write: **12:12**
